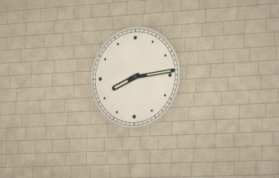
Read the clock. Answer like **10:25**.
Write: **8:14**
